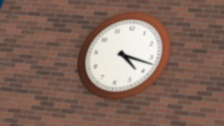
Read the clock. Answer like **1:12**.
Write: **4:17**
